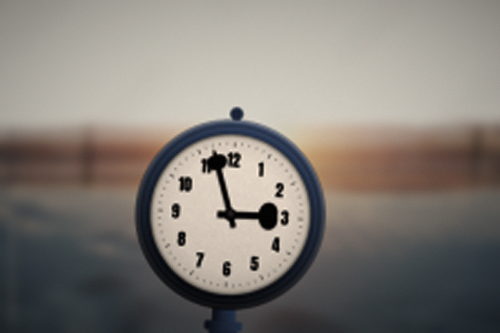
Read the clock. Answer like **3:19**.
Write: **2:57**
